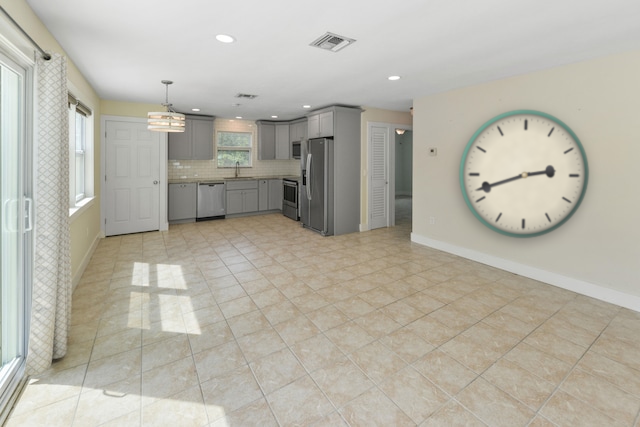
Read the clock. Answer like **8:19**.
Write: **2:42**
